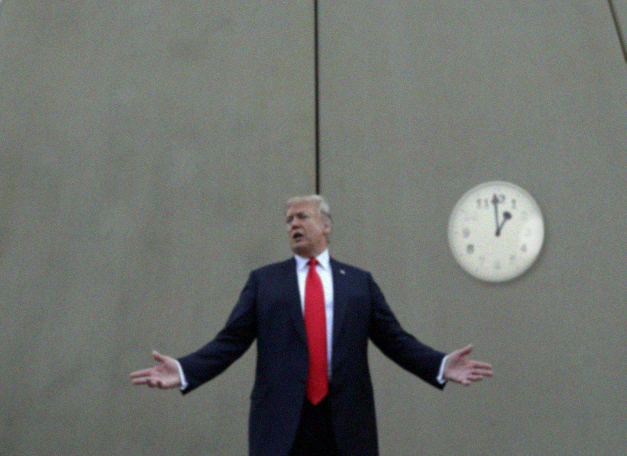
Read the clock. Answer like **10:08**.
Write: **12:59**
